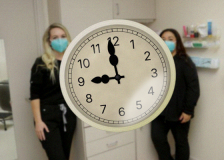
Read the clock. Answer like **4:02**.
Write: **8:59**
